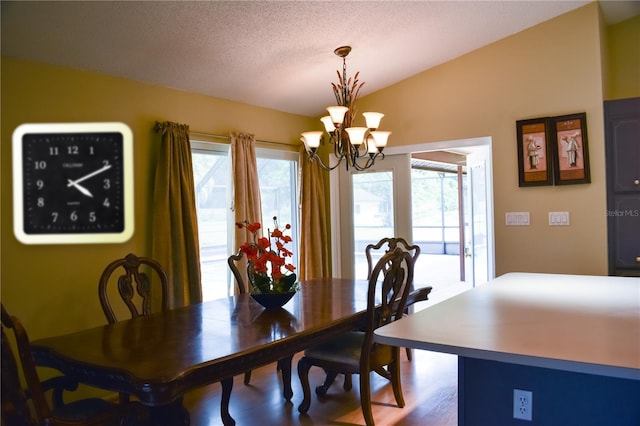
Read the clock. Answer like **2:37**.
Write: **4:11**
